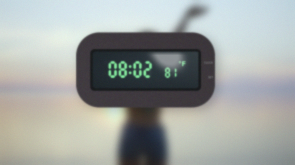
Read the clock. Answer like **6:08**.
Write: **8:02**
